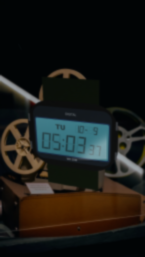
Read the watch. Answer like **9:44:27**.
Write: **5:03:37**
